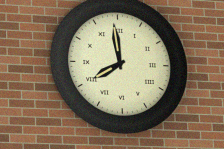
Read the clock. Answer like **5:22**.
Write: **7:59**
